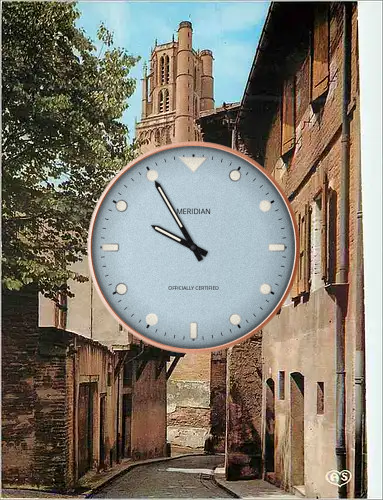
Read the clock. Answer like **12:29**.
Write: **9:55**
